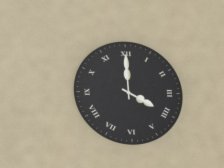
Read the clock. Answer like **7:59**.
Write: **4:00**
